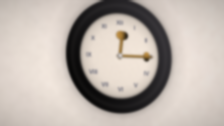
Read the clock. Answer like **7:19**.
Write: **12:15**
